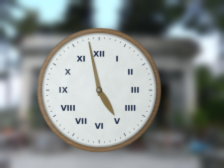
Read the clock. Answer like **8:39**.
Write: **4:58**
